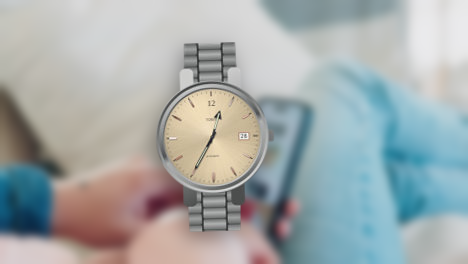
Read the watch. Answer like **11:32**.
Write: **12:35**
